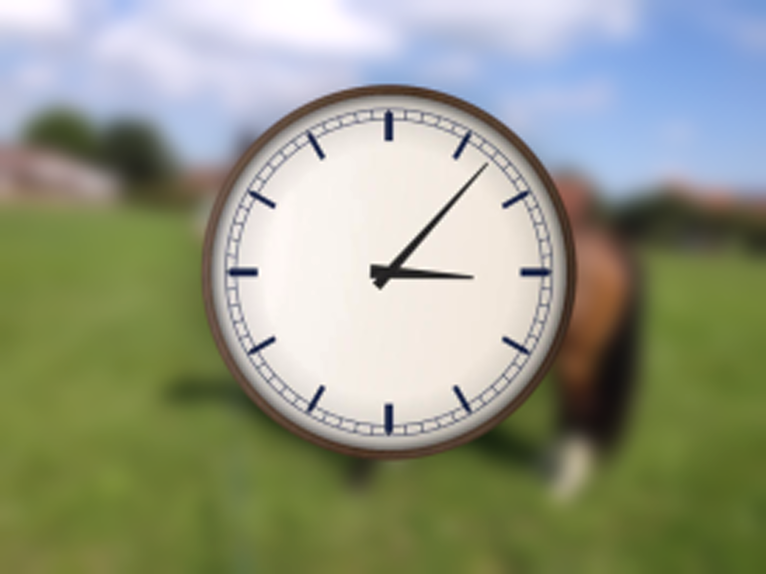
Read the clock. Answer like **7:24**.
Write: **3:07**
